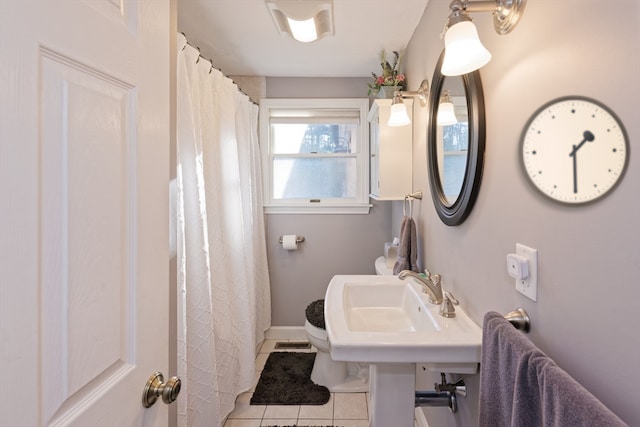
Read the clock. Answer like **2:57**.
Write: **1:30**
